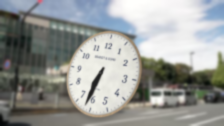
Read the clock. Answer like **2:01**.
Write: **6:32**
